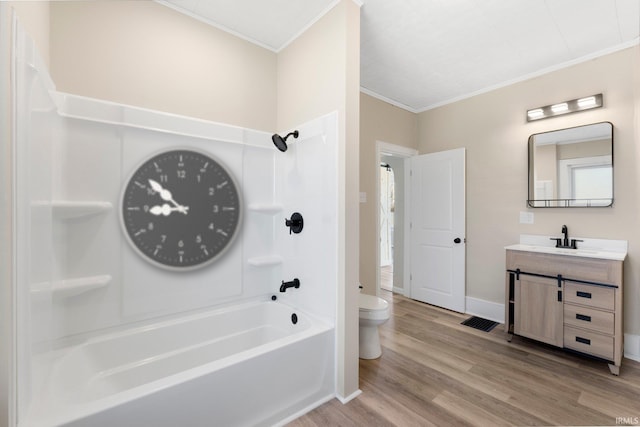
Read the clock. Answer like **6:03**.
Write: **8:52**
